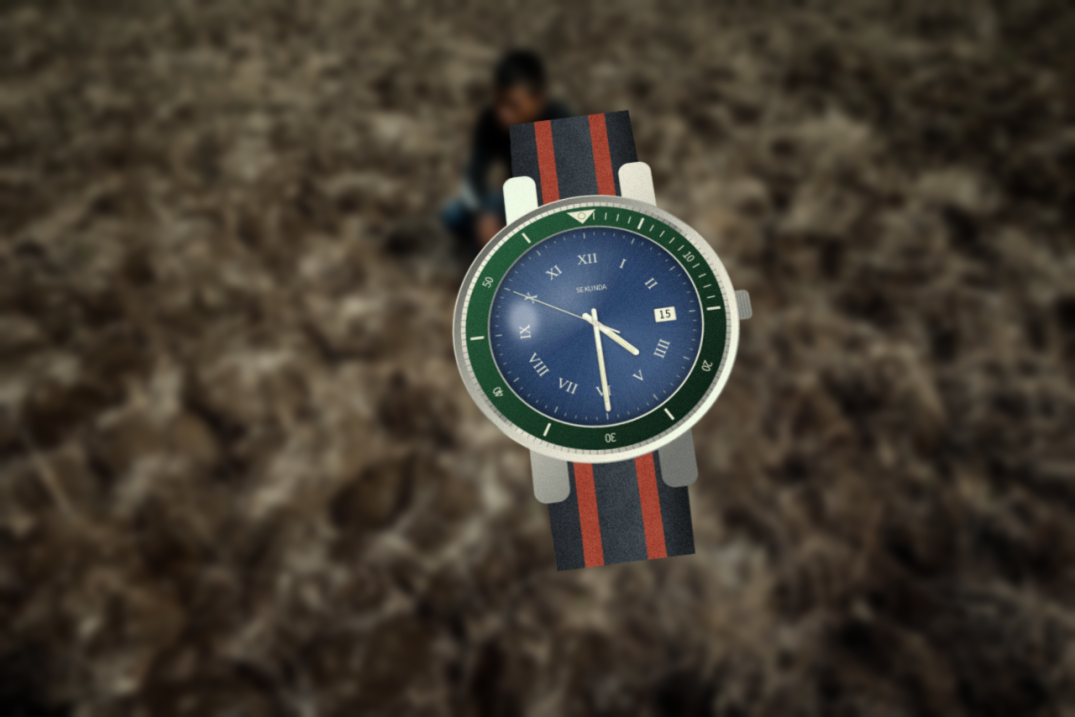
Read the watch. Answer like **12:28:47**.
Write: **4:29:50**
